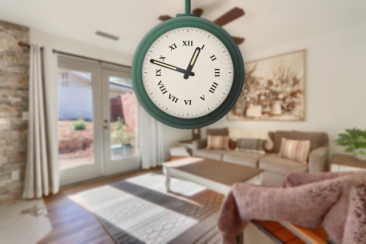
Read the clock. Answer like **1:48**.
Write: **12:48**
